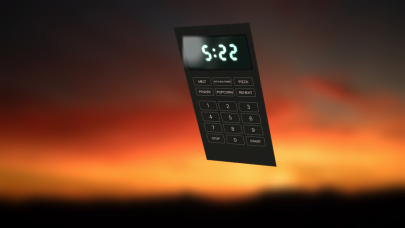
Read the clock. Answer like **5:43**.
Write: **5:22**
